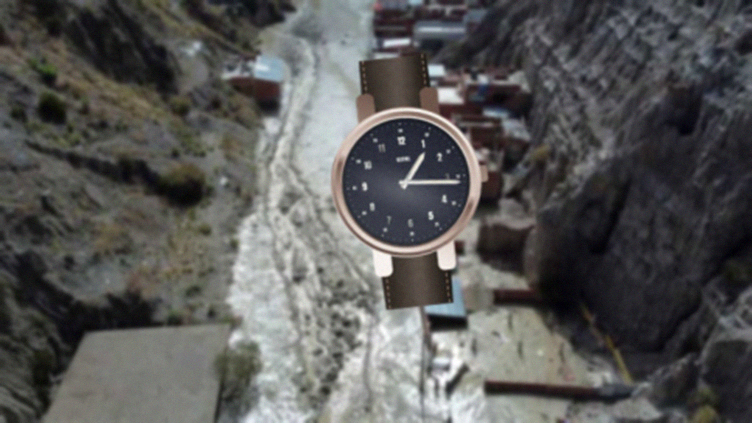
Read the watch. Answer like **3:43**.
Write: **1:16**
